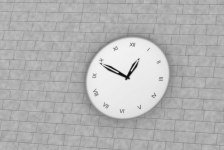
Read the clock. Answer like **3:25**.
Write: **12:49**
